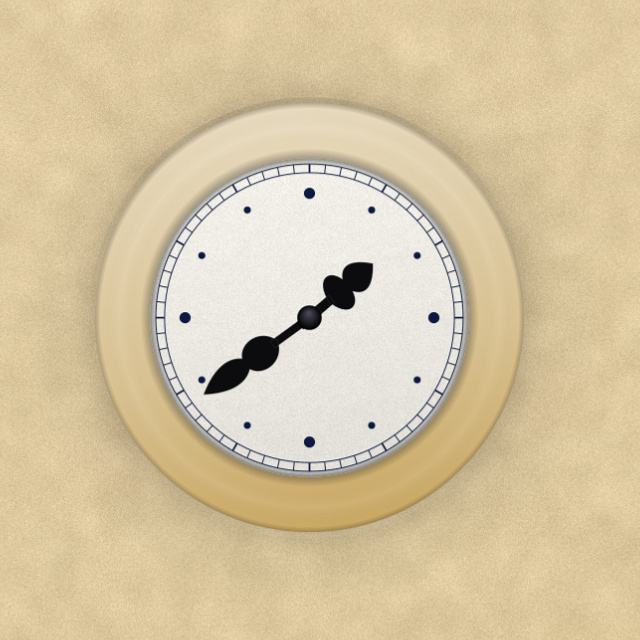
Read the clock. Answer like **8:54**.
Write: **1:39**
